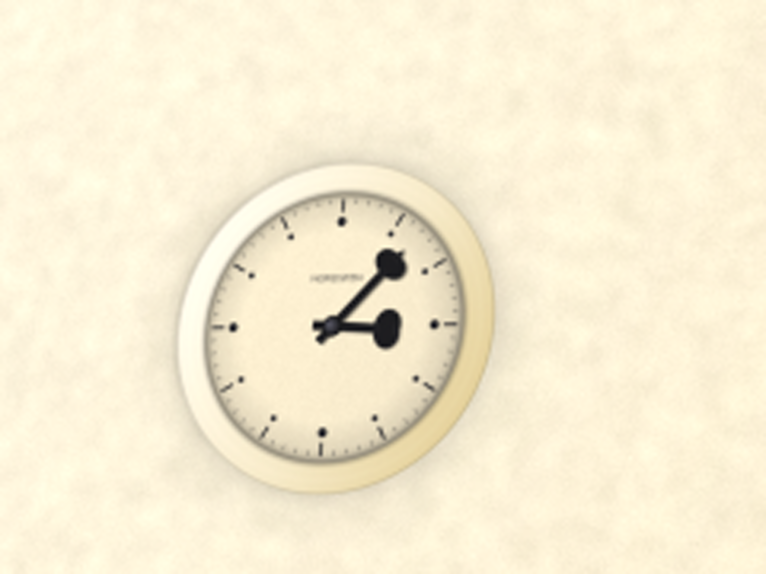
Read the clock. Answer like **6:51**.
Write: **3:07**
